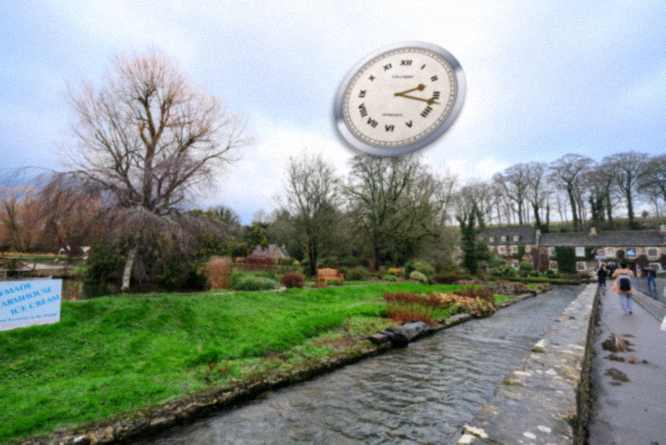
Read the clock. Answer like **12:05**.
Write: **2:17**
